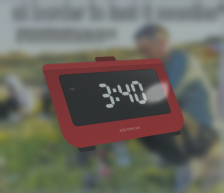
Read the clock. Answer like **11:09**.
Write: **3:40**
